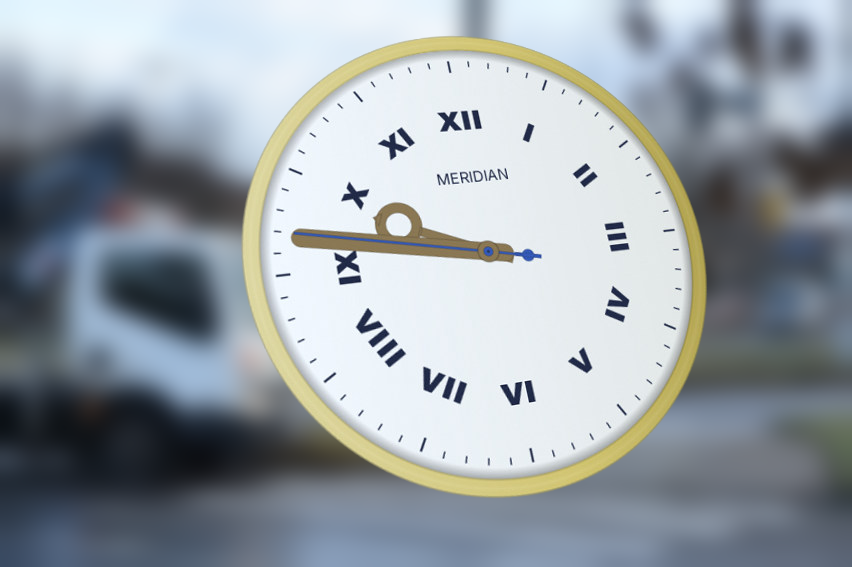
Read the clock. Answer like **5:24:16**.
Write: **9:46:47**
